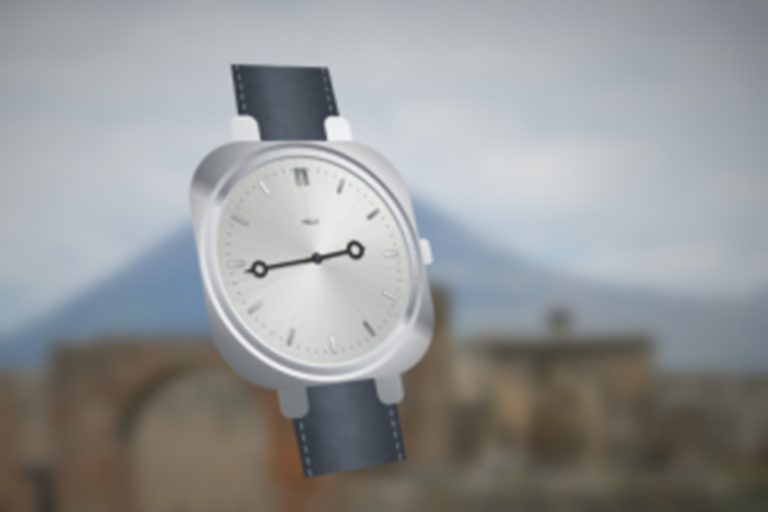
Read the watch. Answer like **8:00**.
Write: **2:44**
